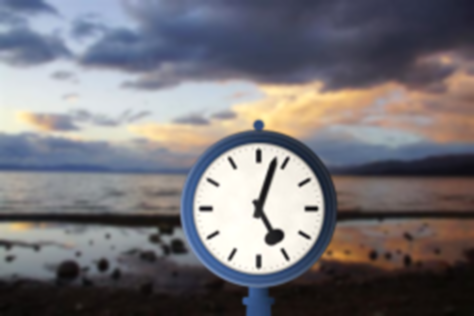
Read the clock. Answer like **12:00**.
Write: **5:03**
